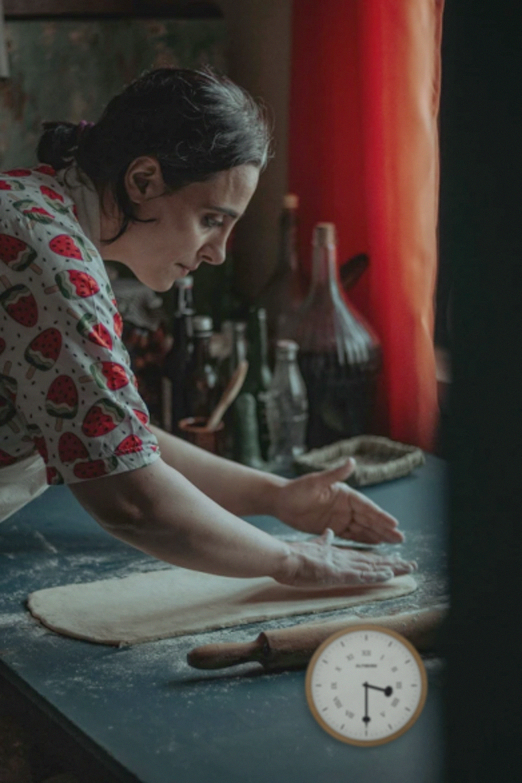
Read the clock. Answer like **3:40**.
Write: **3:30**
